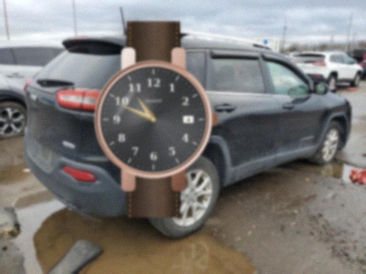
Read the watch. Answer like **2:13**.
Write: **10:49**
